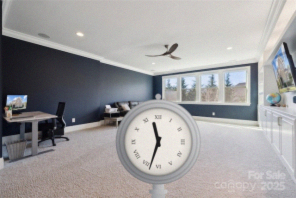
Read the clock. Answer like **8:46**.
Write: **11:33**
